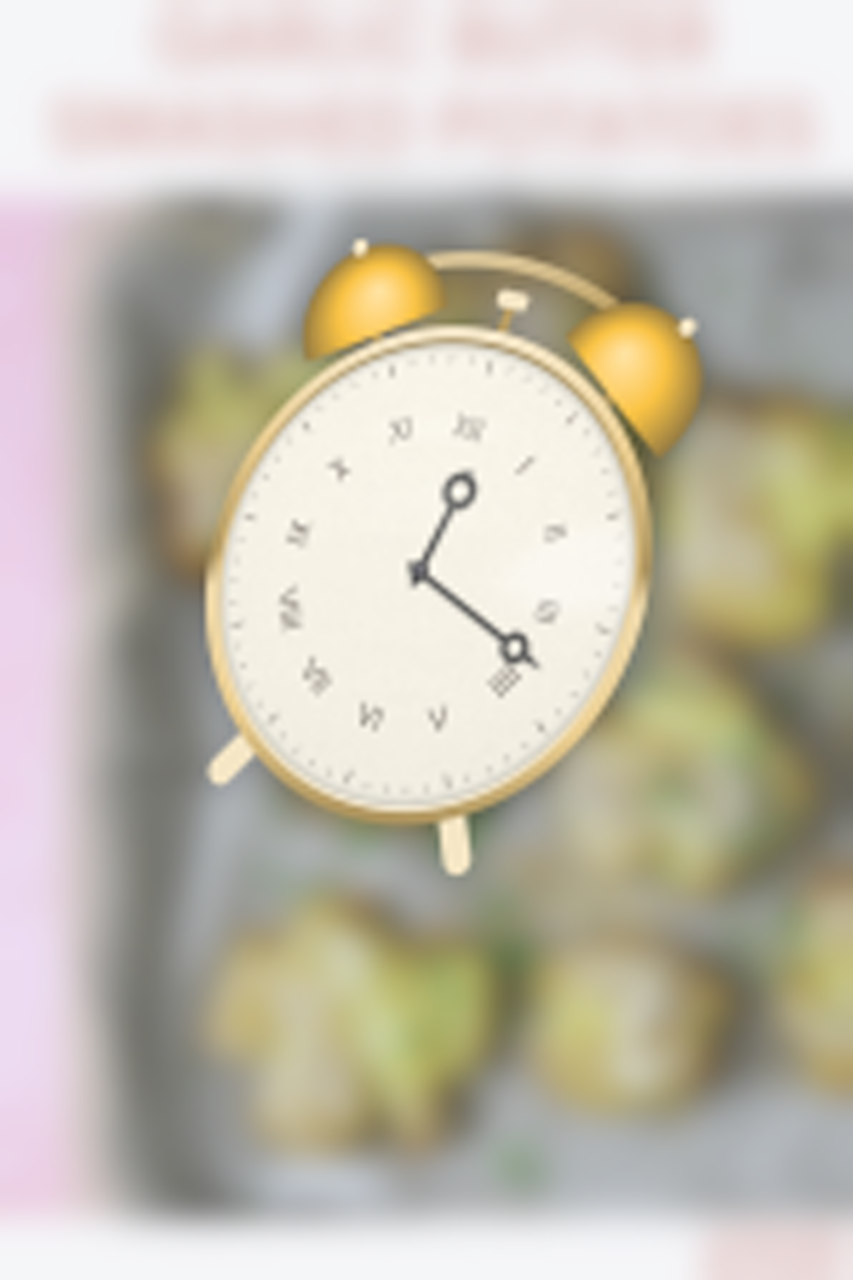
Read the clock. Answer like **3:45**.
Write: **12:18**
